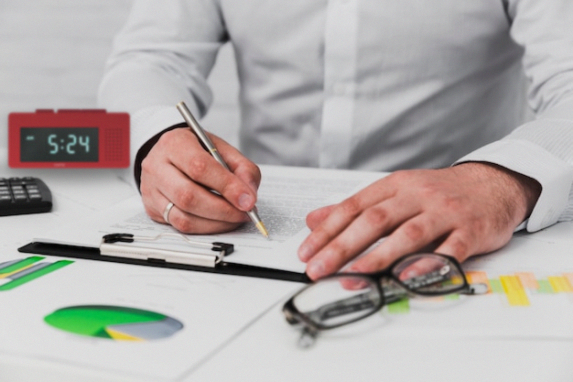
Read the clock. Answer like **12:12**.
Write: **5:24**
